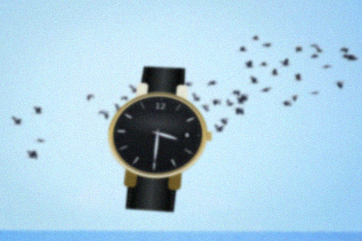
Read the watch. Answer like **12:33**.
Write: **3:30**
